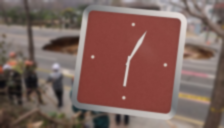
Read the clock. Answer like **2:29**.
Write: **6:04**
